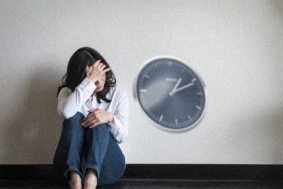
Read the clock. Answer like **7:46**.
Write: **1:11**
